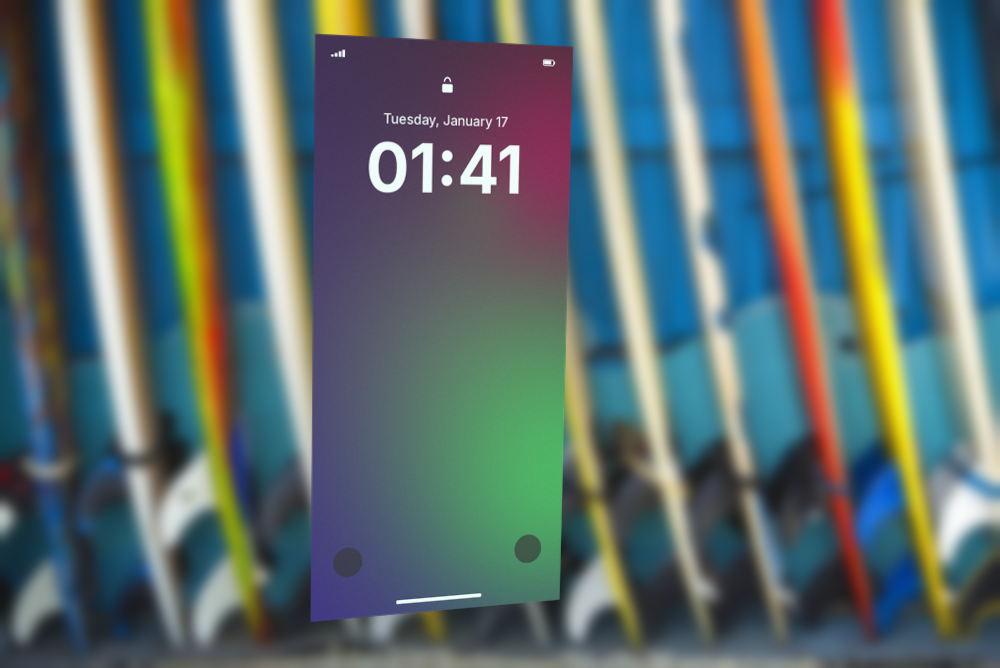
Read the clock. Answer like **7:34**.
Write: **1:41**
